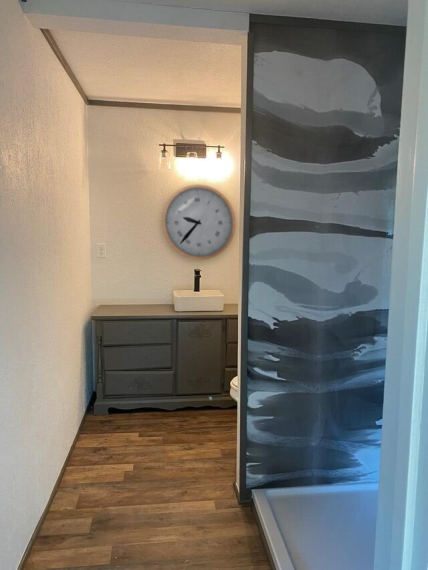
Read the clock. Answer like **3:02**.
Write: **9:37**
